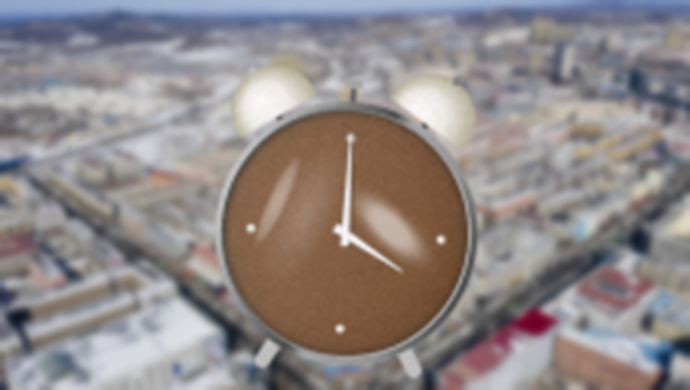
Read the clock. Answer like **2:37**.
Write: **4:00**
